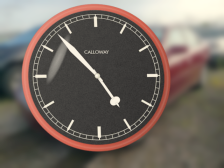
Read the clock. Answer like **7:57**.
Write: **4:53**
